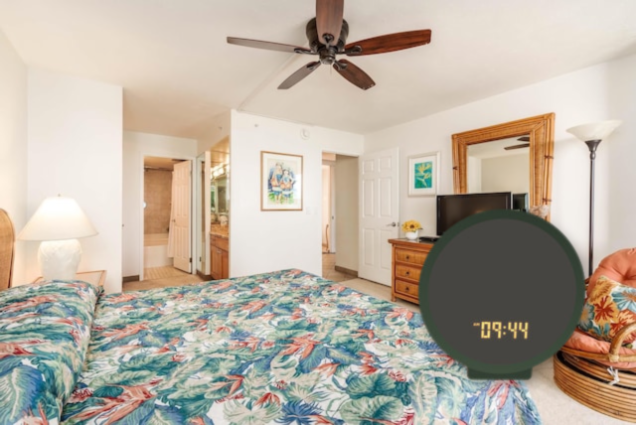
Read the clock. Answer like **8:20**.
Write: **9:44**
